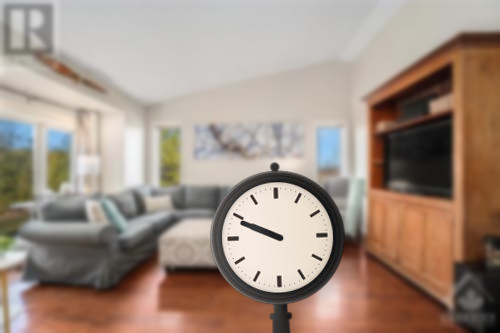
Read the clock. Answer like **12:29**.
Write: **9:49**
